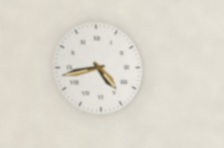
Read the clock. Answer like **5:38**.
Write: **4:43**
